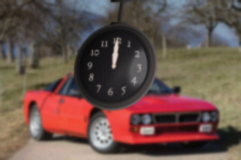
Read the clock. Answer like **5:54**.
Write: **12:00**
